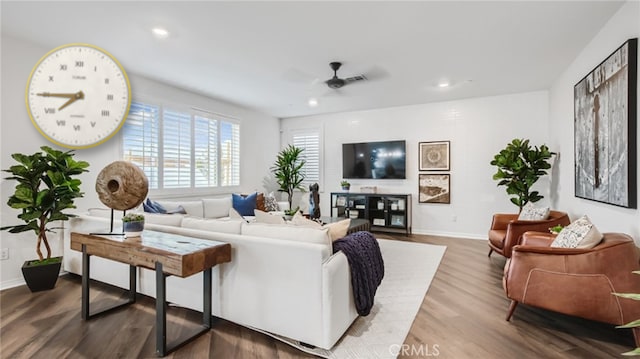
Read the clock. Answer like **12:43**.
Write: **7:45**
